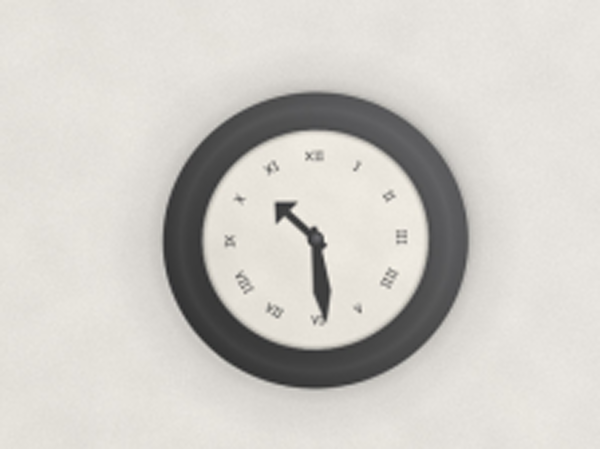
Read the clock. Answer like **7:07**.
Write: **10:29**
